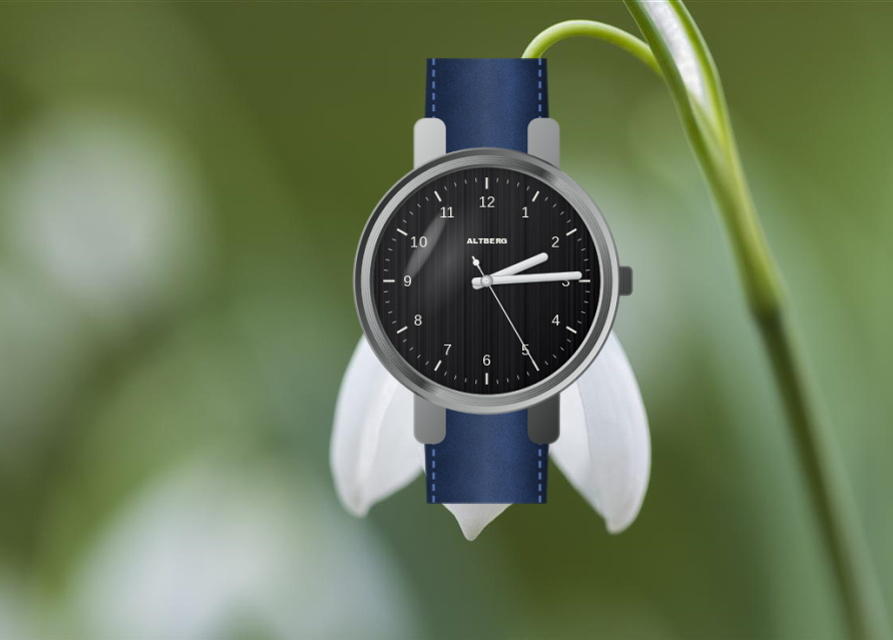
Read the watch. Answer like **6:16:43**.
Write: **2:14:25**
